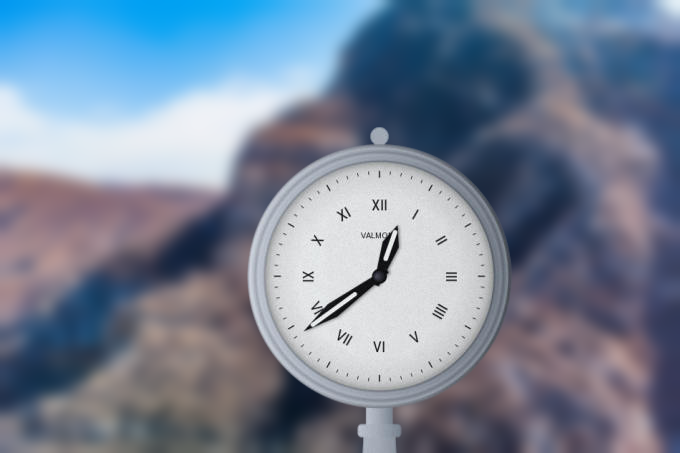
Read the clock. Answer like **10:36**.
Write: **12:39**
